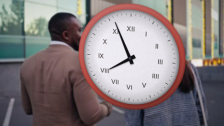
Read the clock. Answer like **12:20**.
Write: **7:56**
